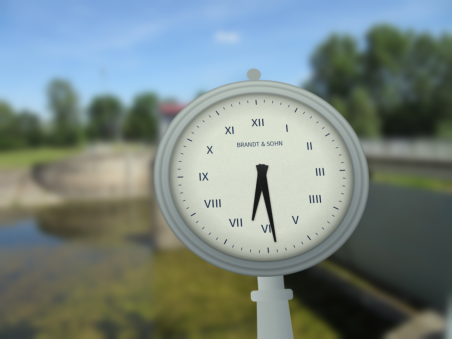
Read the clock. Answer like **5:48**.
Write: **6:29**
